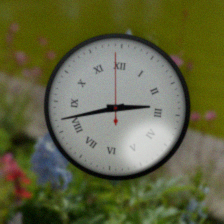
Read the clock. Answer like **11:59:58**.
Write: **2:41:59**
